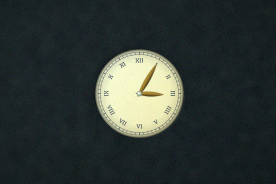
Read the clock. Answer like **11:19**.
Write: **3:05**
